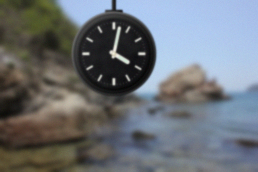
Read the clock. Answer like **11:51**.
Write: **4:02**
